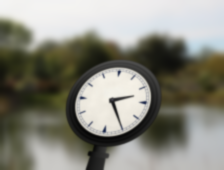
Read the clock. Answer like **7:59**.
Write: **2:25**
